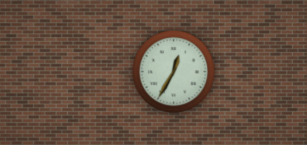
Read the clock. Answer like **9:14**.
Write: **12:35**
